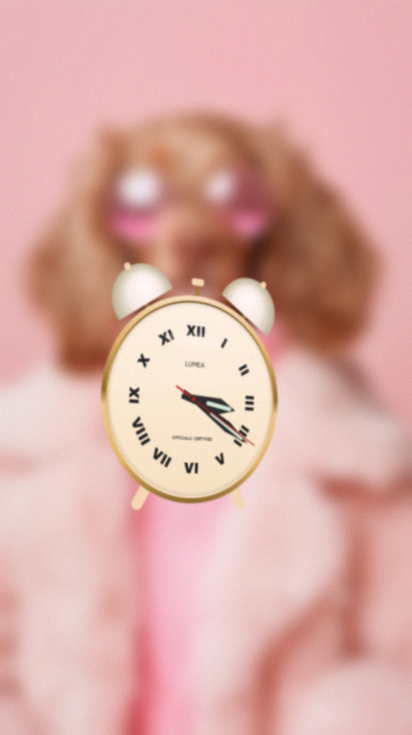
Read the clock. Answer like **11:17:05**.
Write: **3:20:20**
